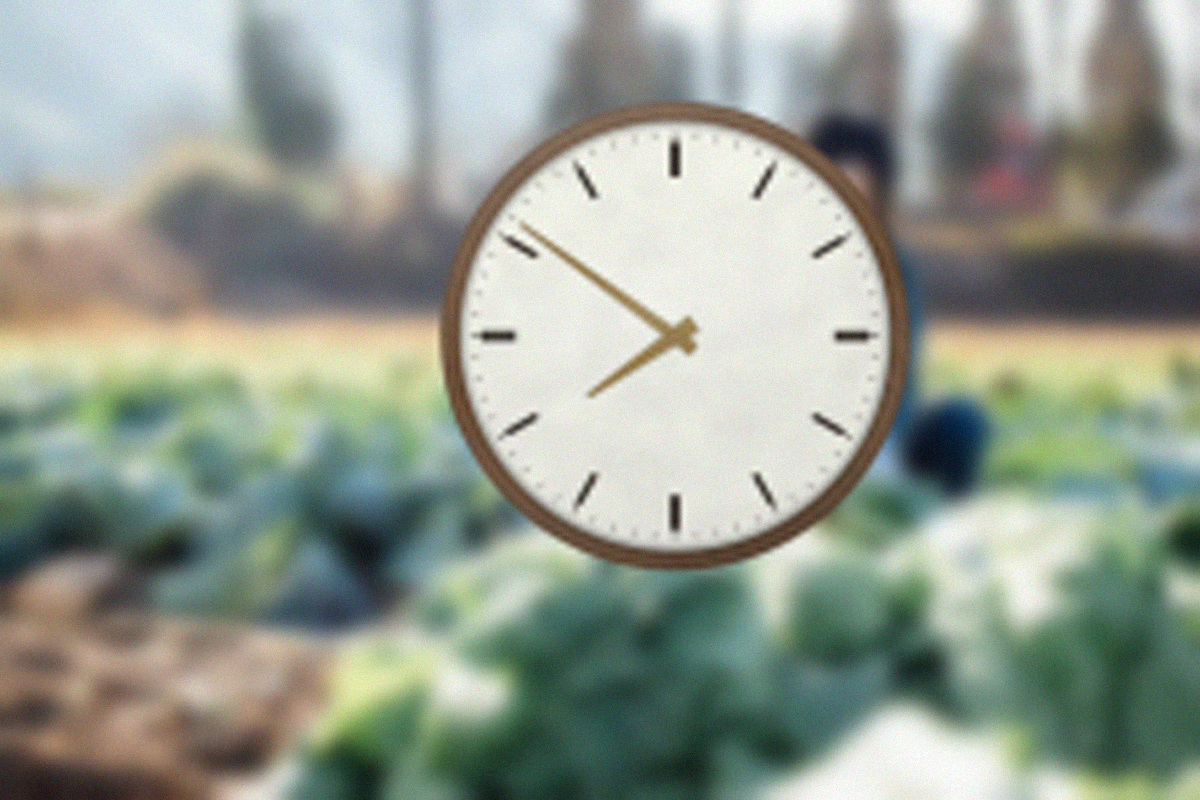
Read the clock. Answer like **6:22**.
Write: **7:51**
